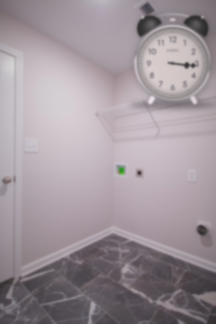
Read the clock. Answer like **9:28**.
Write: **3:16**
